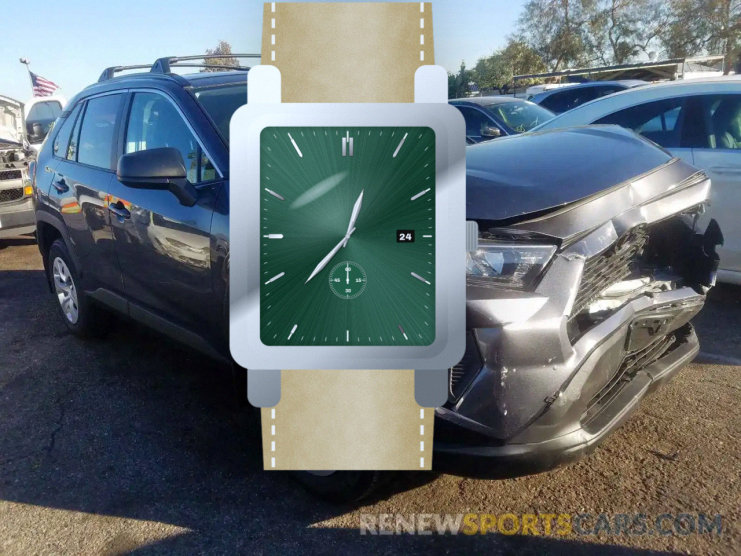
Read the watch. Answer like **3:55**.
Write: **12:37**
